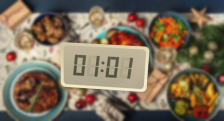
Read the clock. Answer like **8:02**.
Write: **1:01**
